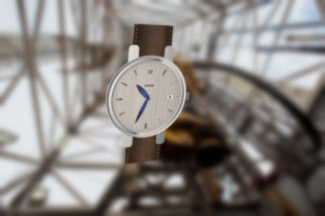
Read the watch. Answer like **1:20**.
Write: **10:34**
